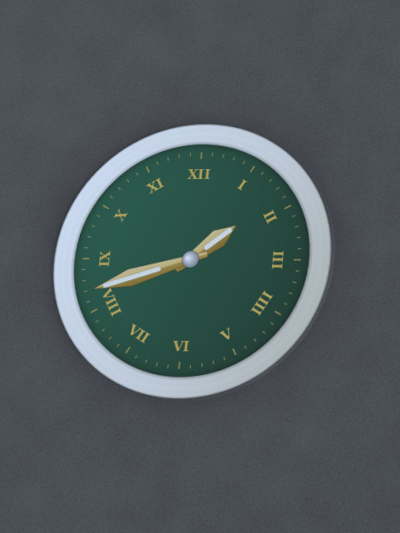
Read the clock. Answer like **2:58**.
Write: **1:42**
